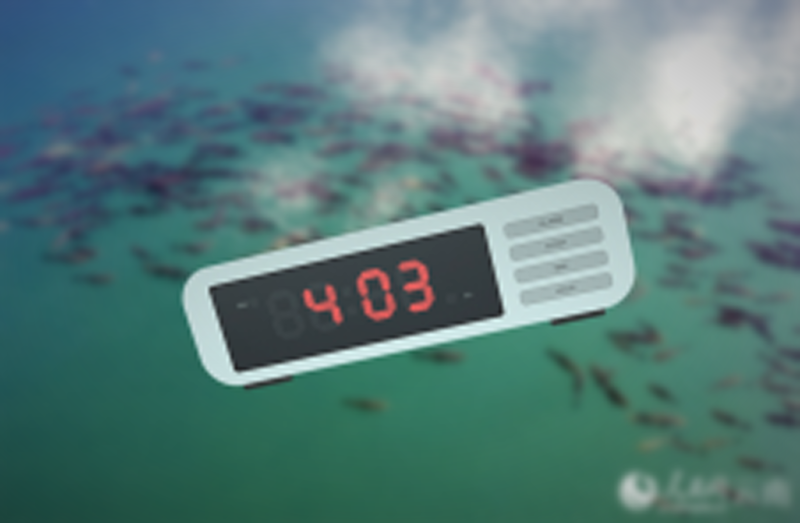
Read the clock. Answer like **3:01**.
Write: **4:03**
